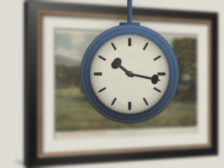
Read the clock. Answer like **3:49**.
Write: **10:17**
